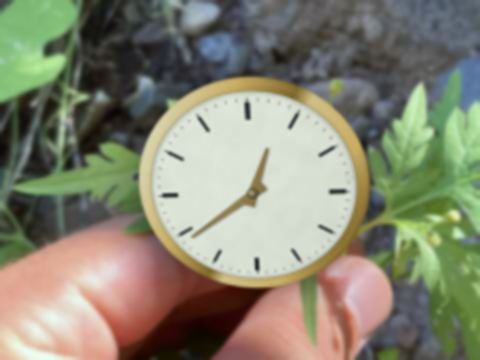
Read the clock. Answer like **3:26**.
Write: **12:39**
